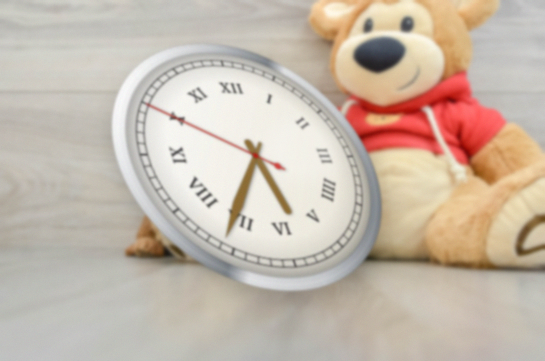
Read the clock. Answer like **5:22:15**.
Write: **5:35:50**
